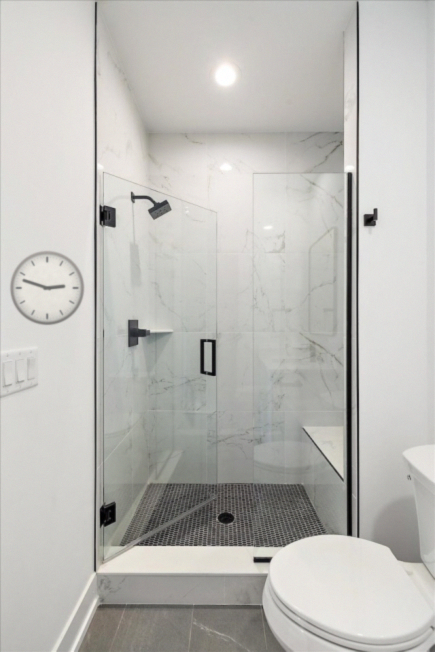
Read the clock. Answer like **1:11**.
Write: **2:48**
